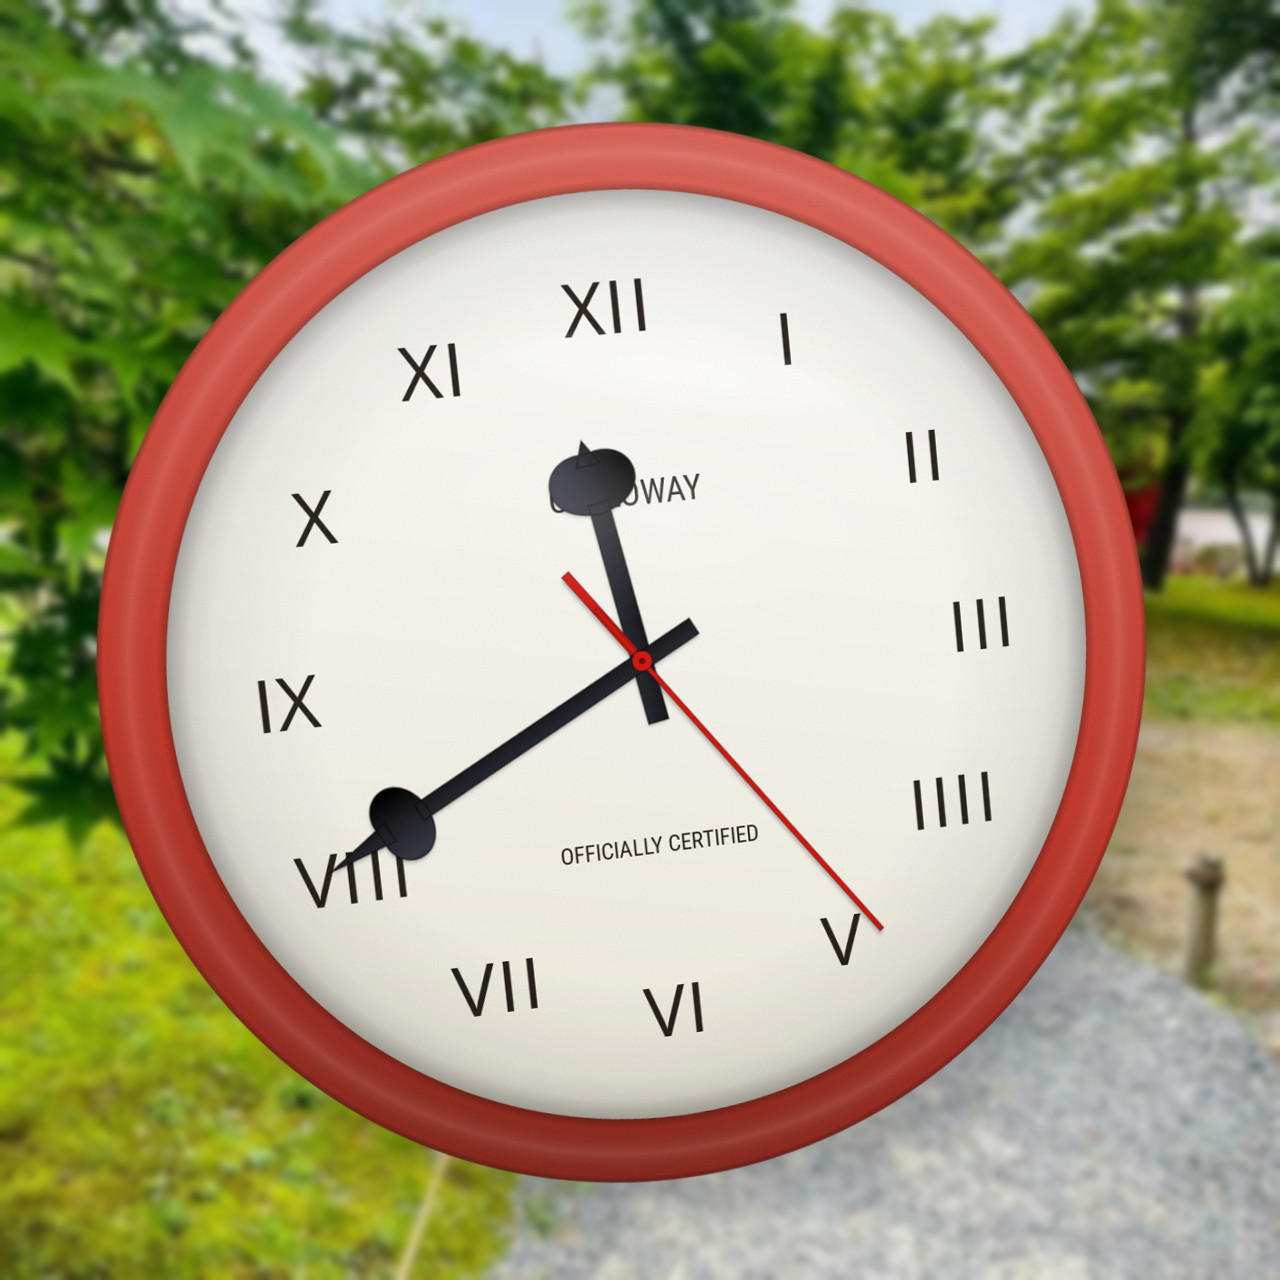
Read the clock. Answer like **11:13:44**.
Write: **11:40:24**
